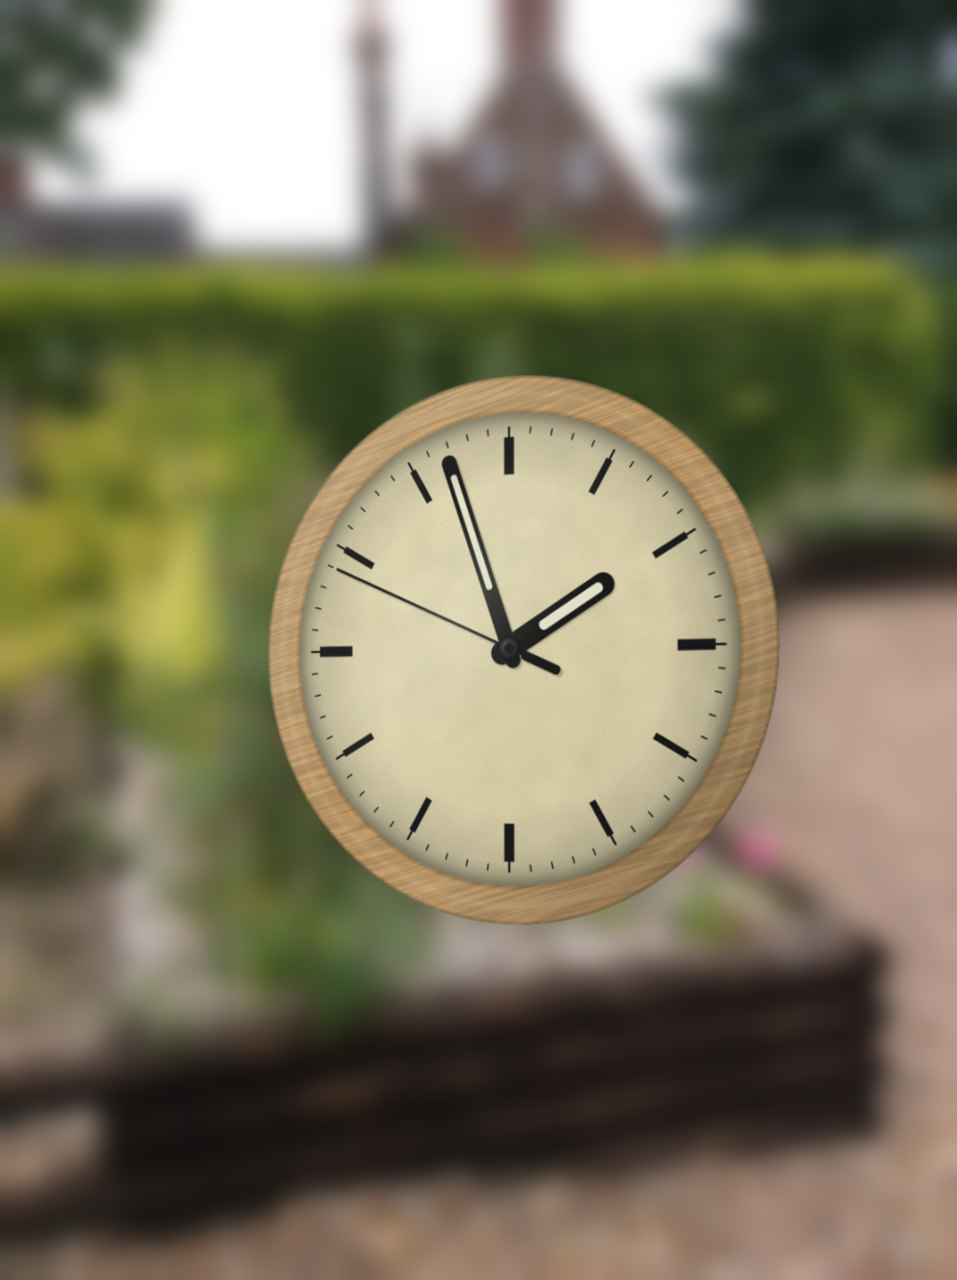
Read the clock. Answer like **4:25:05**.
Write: **1:56:49**
